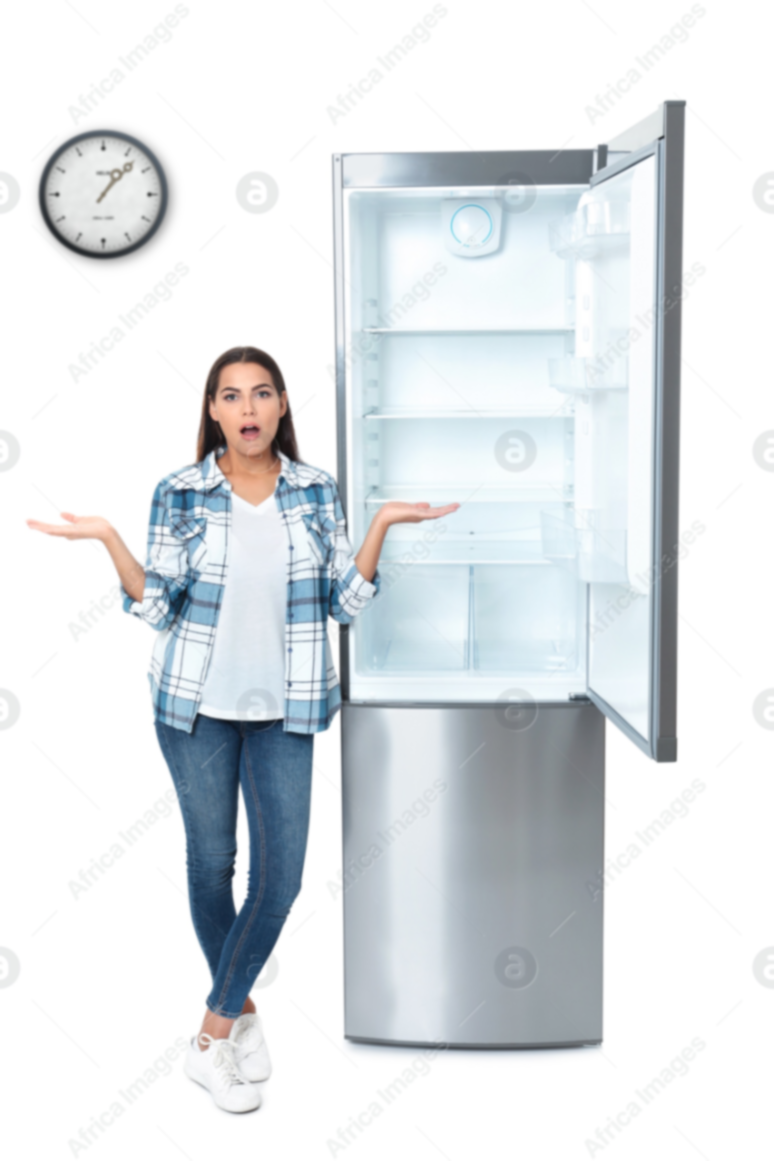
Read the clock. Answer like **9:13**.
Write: **1:07**
